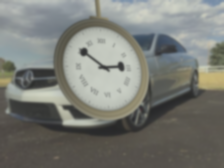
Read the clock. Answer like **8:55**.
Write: **2:51**
